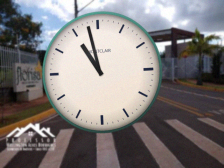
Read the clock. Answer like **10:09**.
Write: **10:58**
